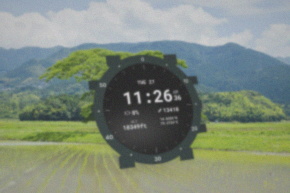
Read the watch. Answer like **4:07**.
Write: **11:26**
